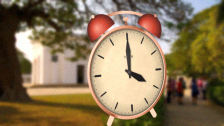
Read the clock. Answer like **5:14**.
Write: **4:00**
